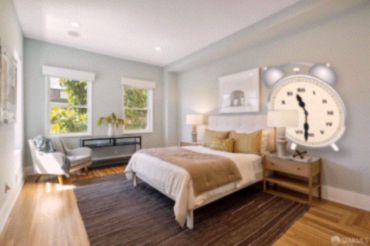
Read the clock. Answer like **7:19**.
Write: **11:32**
